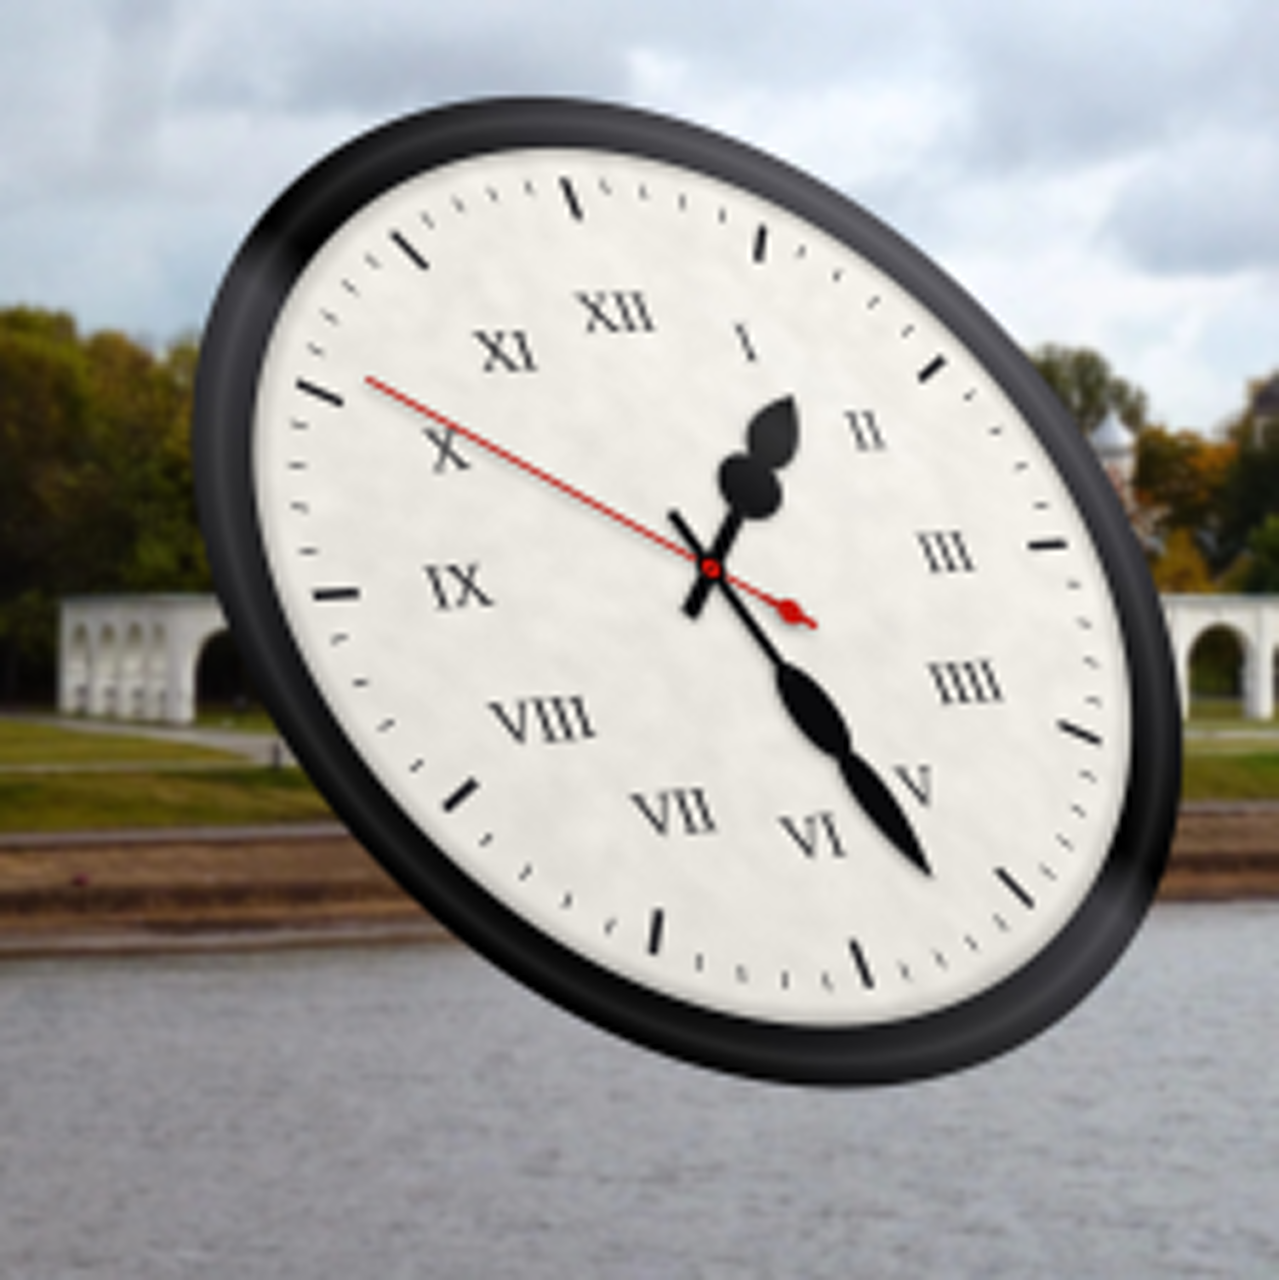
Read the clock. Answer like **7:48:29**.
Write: **1:26:51**
